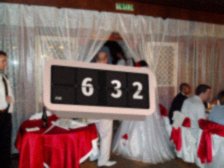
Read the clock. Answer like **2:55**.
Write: **6:32**
